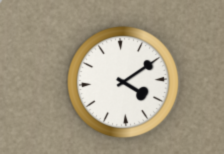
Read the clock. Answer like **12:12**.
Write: **4:10**
